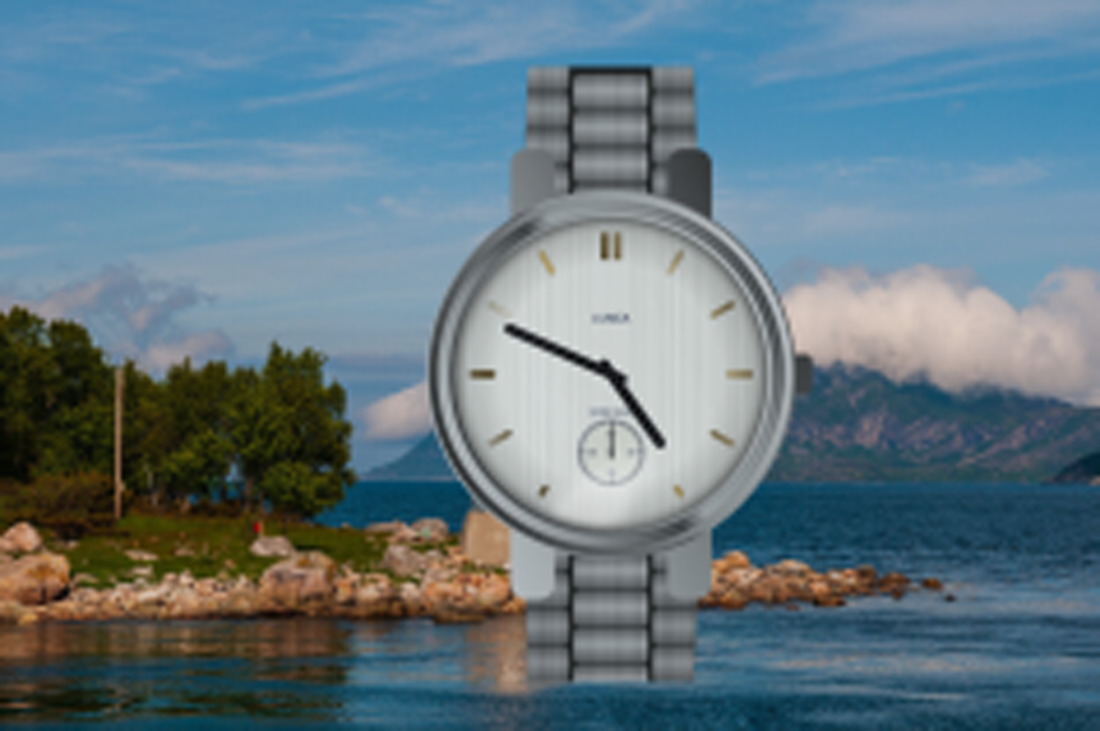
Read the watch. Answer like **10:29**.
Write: **4:49**
